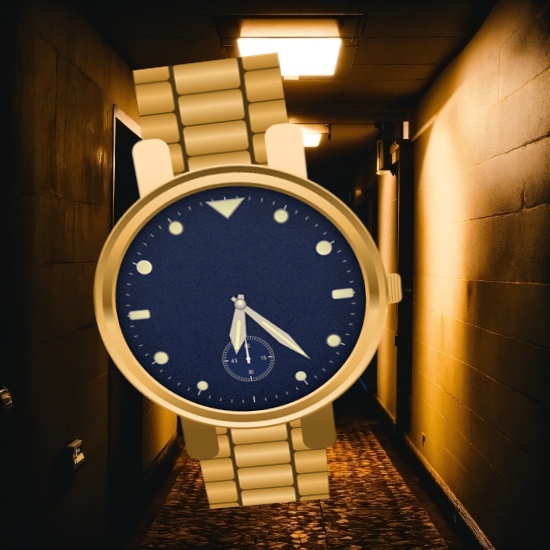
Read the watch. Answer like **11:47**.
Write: **6:23**
